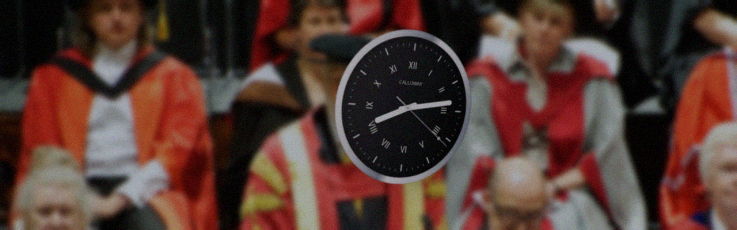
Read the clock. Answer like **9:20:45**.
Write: **8:13:21**
